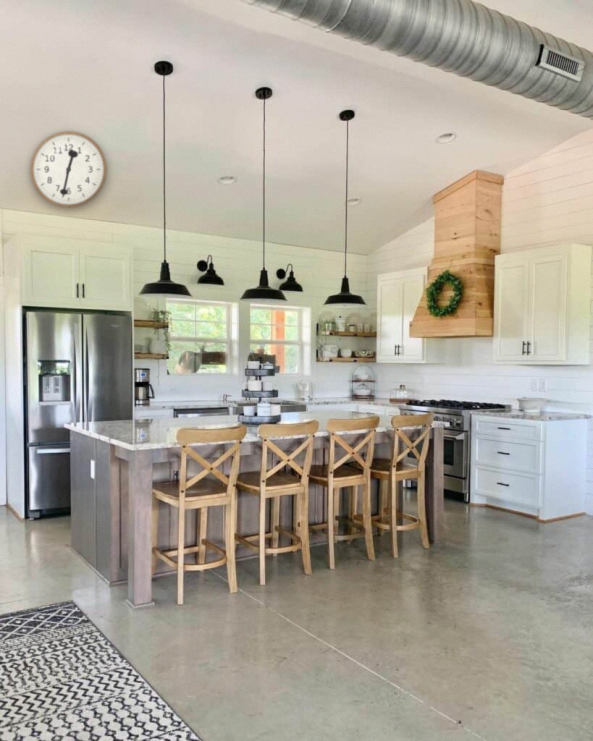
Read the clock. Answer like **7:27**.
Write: **12:32**
